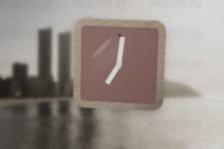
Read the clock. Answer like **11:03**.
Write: **7:01**
